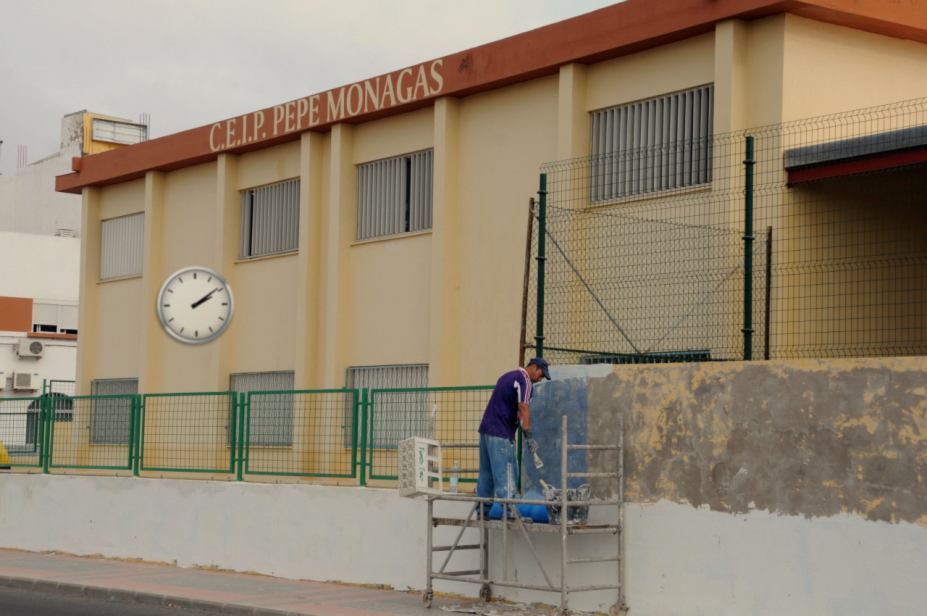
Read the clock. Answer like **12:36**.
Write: **2:09**
